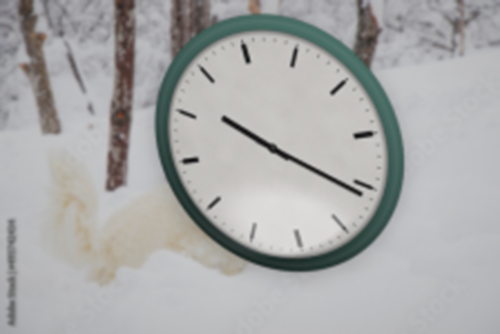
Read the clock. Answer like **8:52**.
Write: **10:21**
